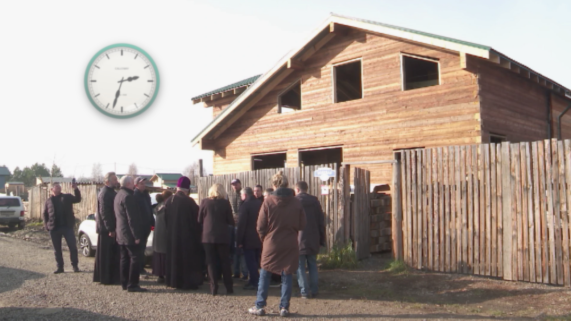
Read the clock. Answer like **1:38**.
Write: **2:33**
